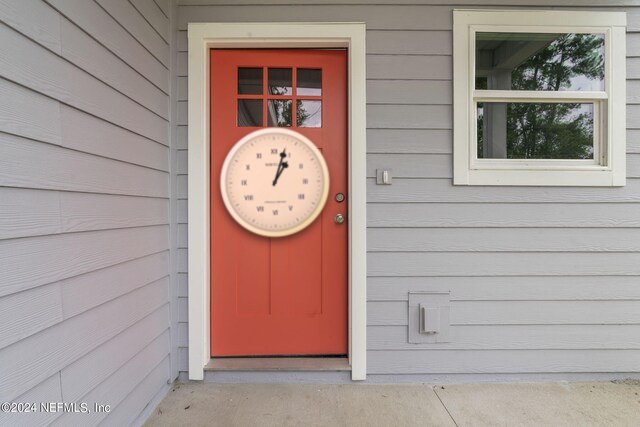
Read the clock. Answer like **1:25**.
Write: **1:03**
